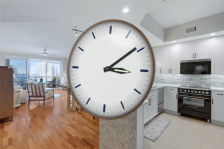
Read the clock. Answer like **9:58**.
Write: **3:09**
